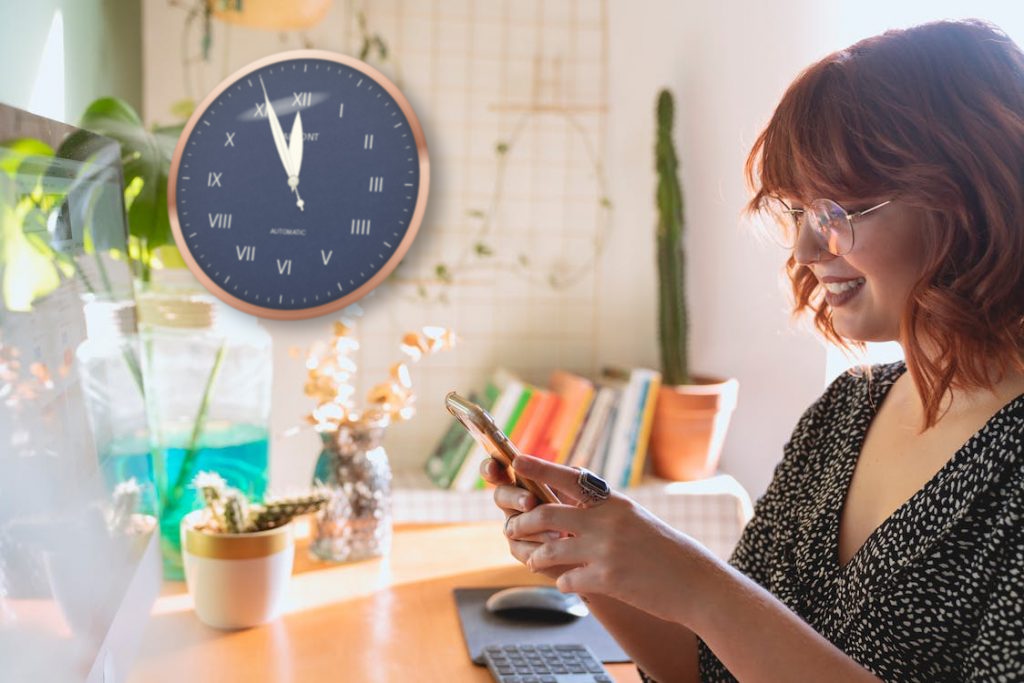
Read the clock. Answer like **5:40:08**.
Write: **11:55:56**
